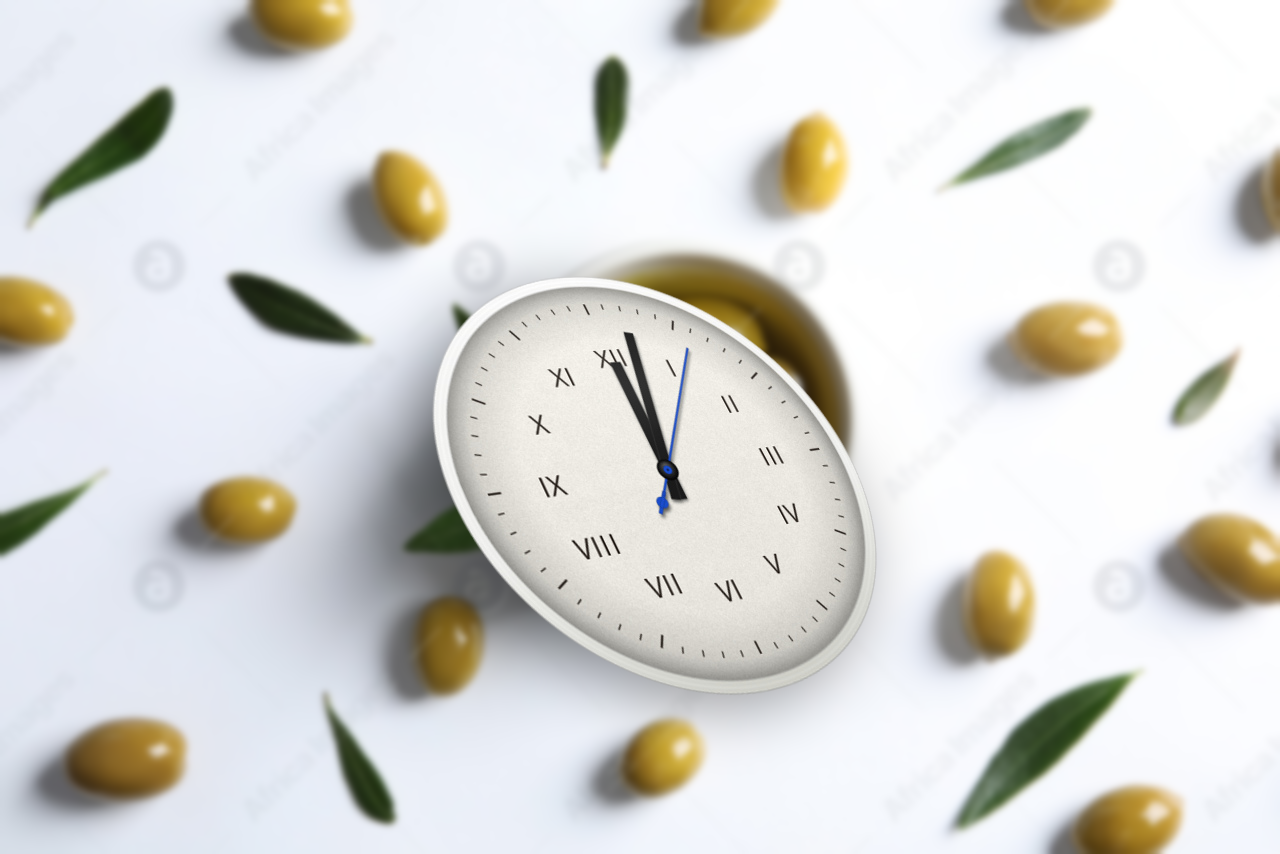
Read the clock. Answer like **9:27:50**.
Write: **12:02:06**
